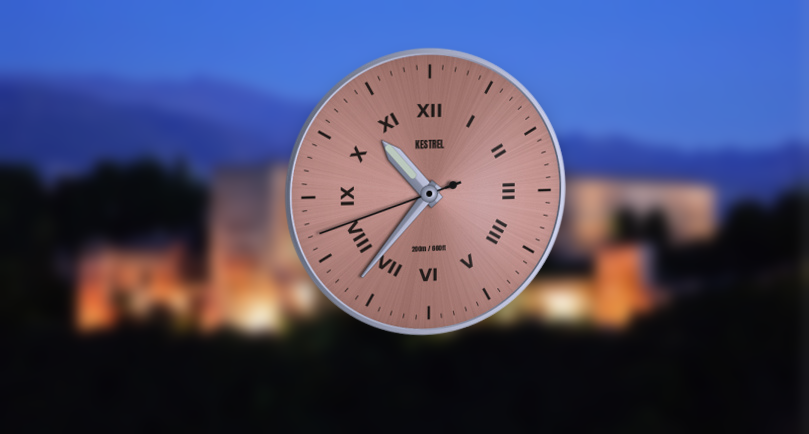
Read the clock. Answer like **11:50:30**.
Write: **10:36:42**
